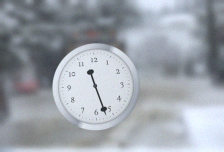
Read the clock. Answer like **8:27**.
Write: **11:27**
